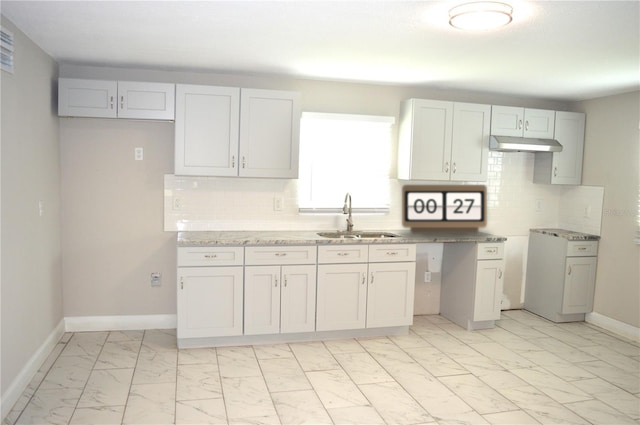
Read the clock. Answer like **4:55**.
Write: **0:27**
